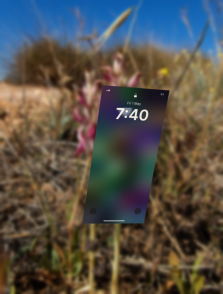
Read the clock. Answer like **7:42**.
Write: **7:40**
